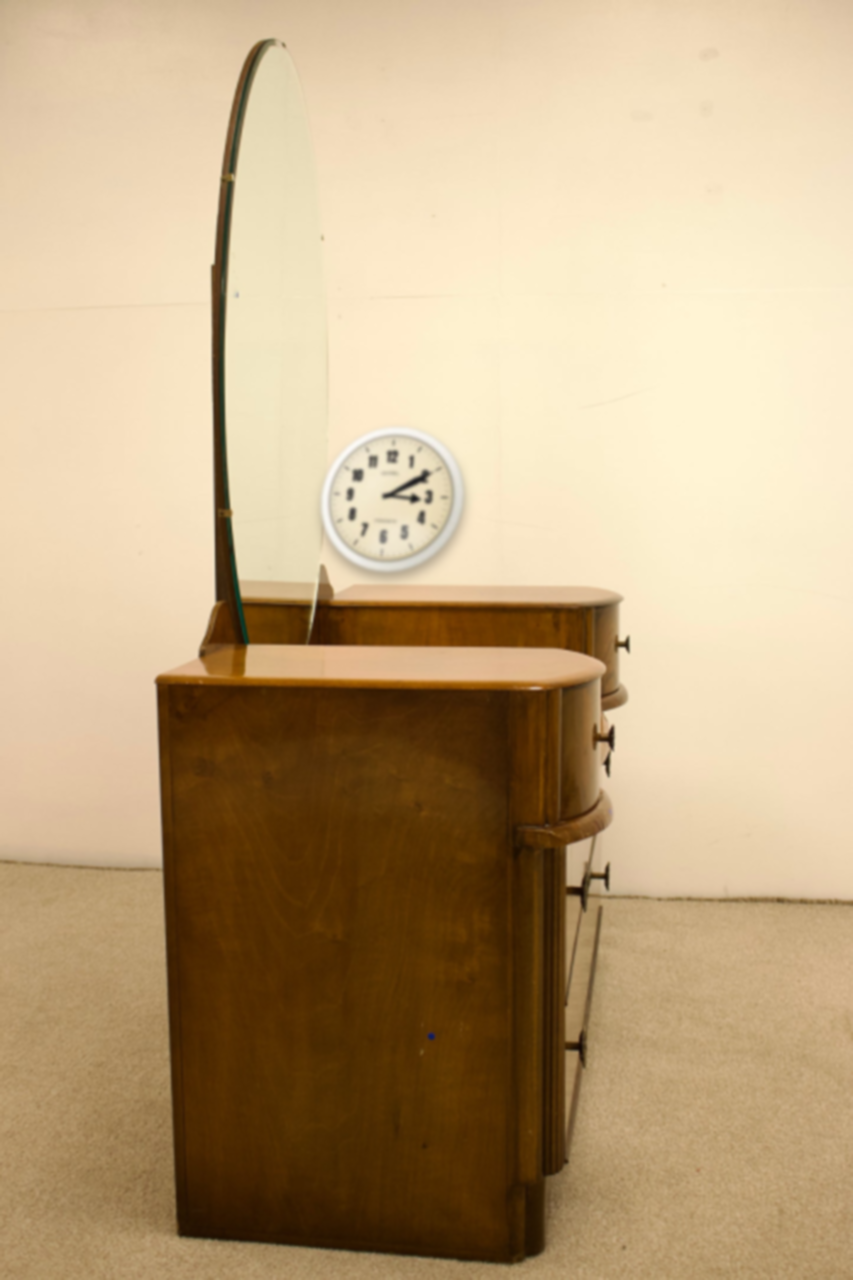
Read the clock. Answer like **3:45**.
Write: **3:10**
